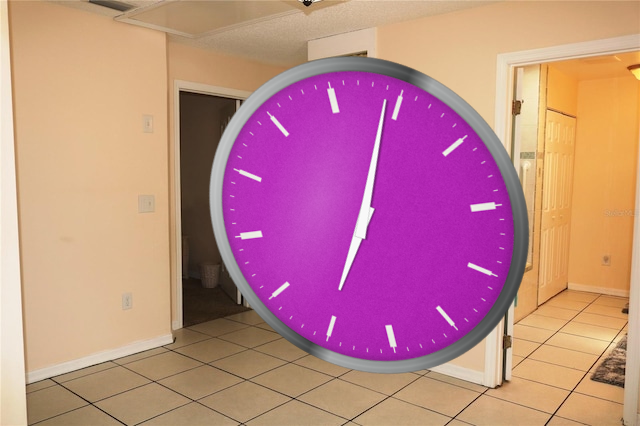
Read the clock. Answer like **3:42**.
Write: **7:04**
